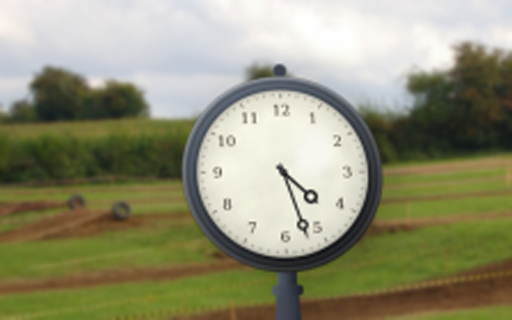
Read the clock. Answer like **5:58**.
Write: **4:27**
